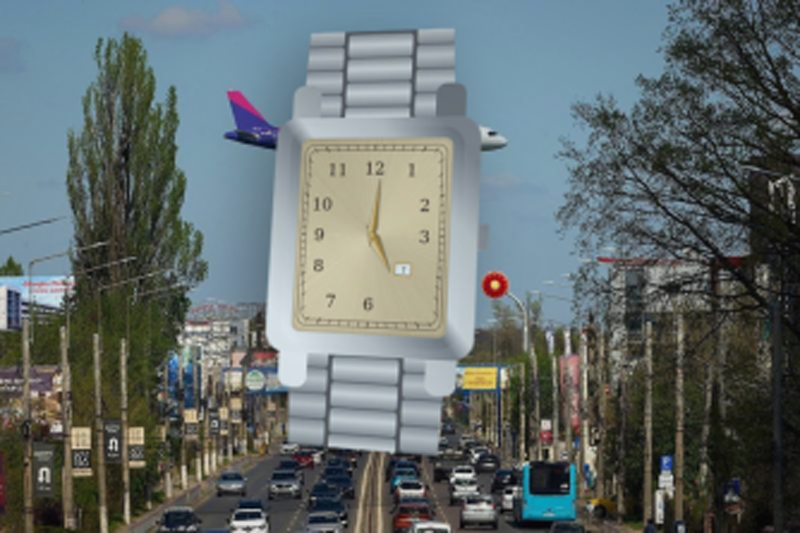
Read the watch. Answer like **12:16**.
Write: **5:01**
